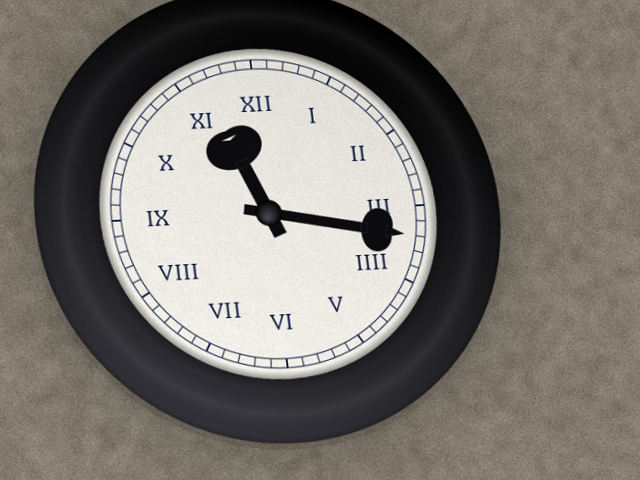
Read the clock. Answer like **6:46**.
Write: **11:17**
